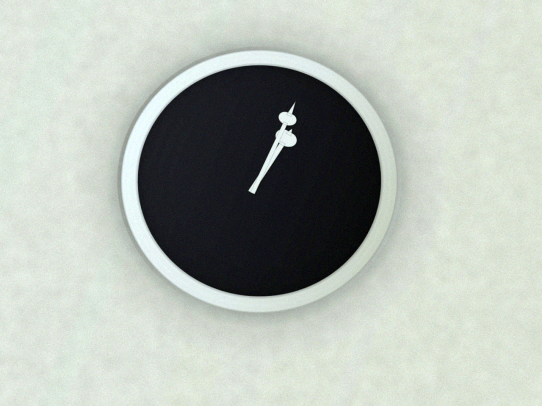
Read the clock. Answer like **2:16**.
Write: **1:04**
